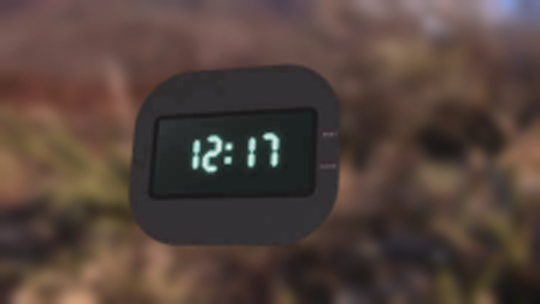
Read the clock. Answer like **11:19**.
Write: **12:17**
